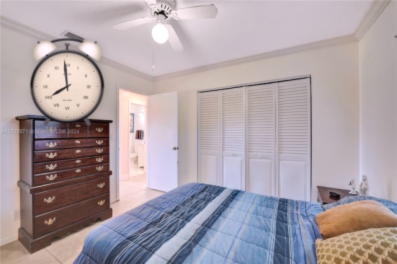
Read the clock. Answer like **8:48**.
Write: **7:59**
